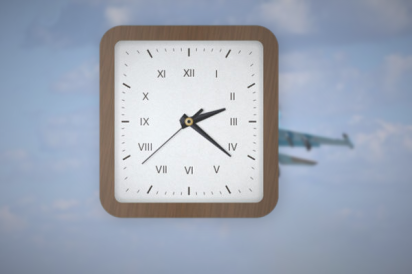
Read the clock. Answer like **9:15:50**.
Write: **2:21:38**
